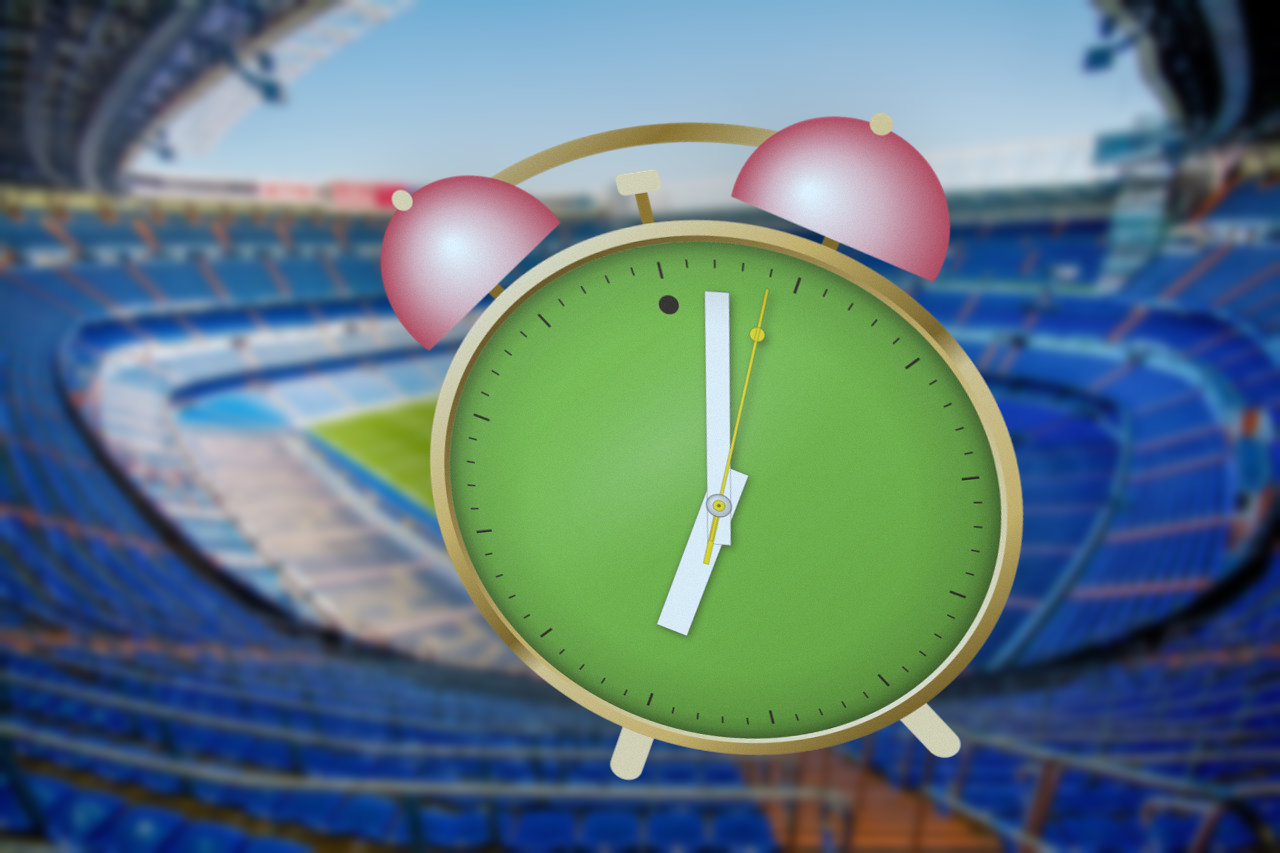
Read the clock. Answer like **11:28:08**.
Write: **7:02:04**
